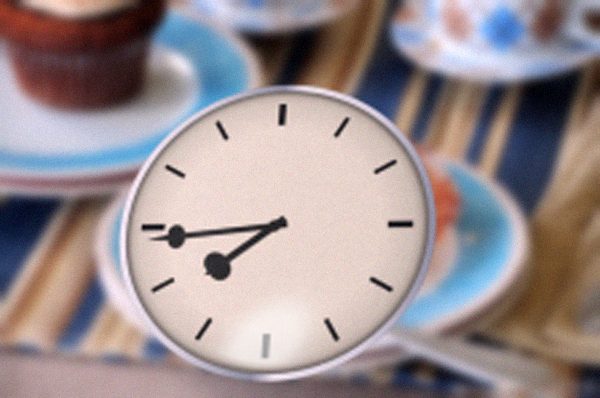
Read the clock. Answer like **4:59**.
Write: **7:44**
